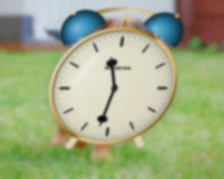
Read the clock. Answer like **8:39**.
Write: **11:32**
